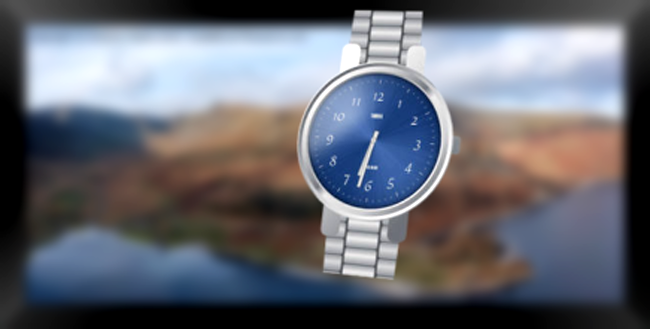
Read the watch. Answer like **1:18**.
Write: **6:32**
